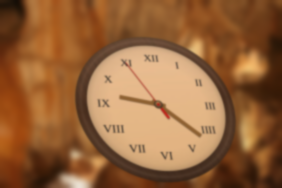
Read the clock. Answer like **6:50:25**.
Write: **9:21:55**
